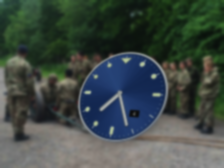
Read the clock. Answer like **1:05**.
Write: **7:26**
